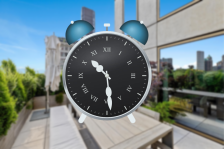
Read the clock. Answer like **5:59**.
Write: **10:29**
